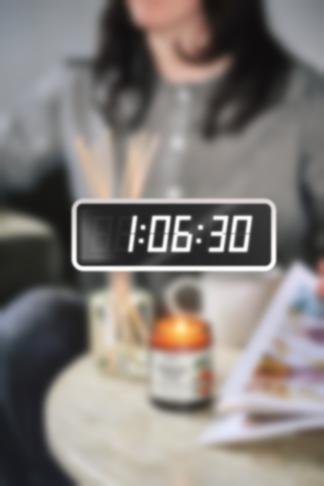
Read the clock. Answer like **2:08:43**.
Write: **1:06:30**
